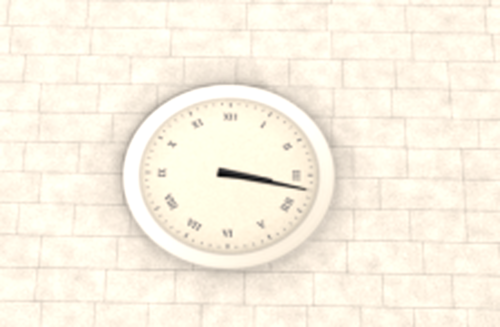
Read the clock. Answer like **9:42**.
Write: **3:17**
